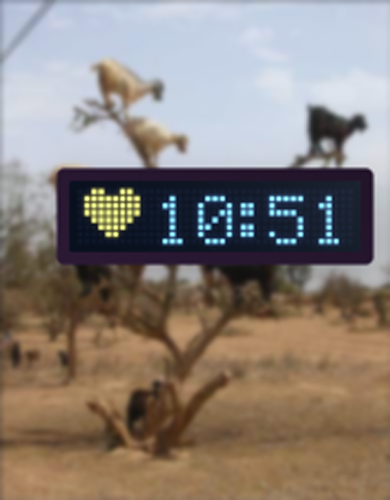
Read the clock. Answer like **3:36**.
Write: **10:51**
